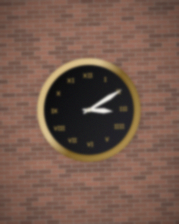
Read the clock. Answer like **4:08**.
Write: **3:10**
